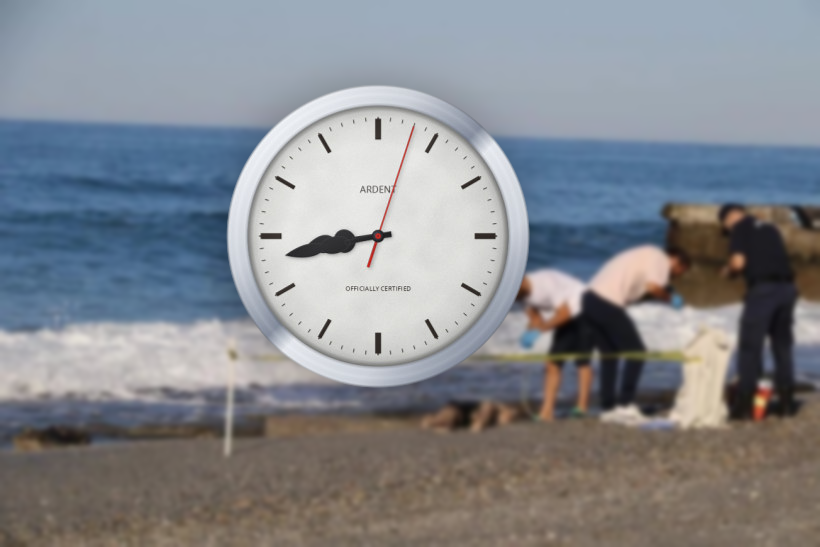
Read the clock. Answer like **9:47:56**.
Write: **8:43:03**
